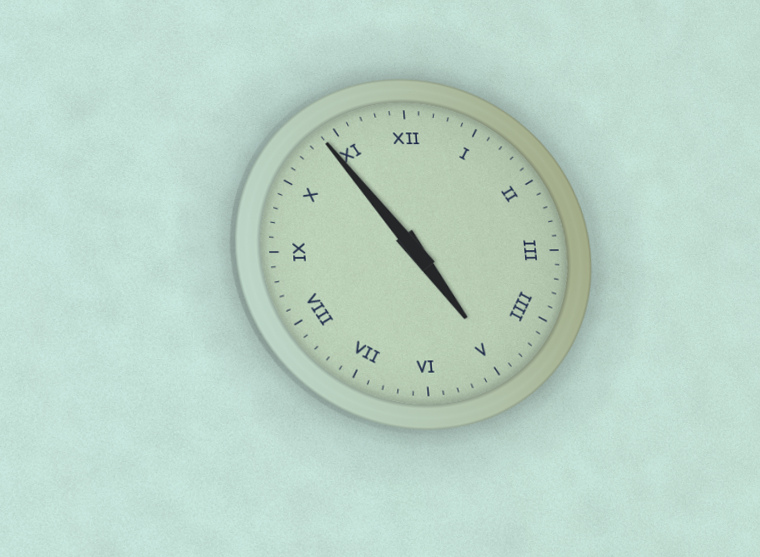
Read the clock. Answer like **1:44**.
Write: **4:54**
